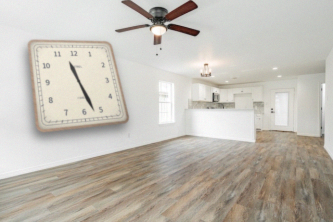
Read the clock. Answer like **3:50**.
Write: **11:27**
